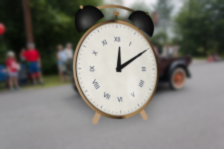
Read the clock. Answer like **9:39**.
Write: **12:10**
